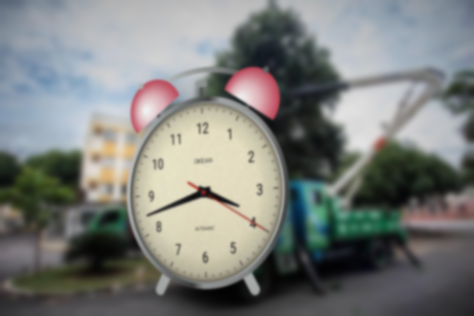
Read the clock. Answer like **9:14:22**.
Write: **3:42:20**
